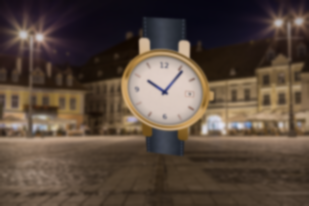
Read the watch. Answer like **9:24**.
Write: **10:06**
